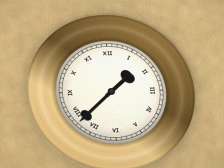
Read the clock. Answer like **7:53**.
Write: **1:38**
